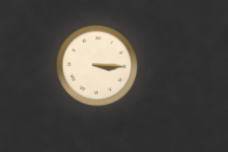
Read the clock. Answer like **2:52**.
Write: **3:15**
